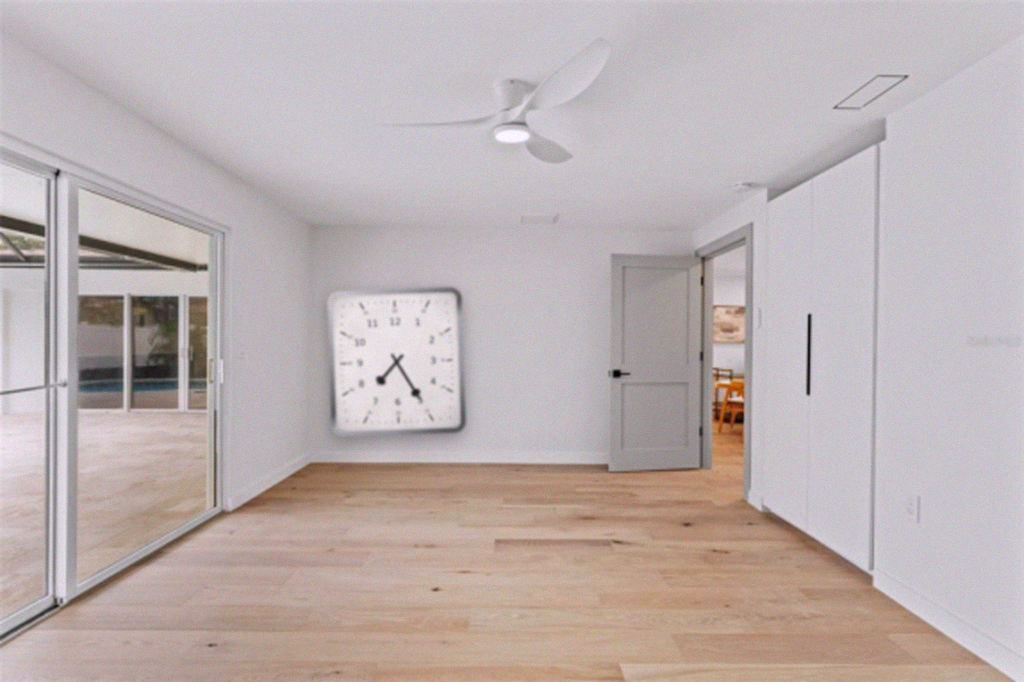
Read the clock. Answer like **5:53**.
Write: **7:25**
